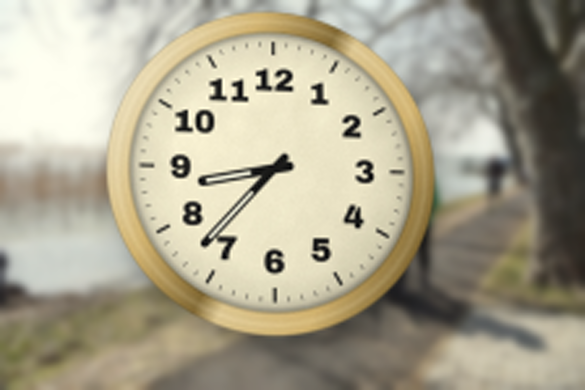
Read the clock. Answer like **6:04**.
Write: **8:37**
